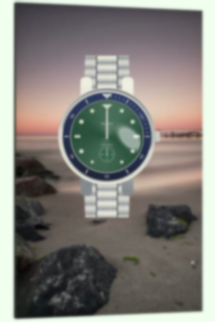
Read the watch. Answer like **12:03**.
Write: **12:00**
